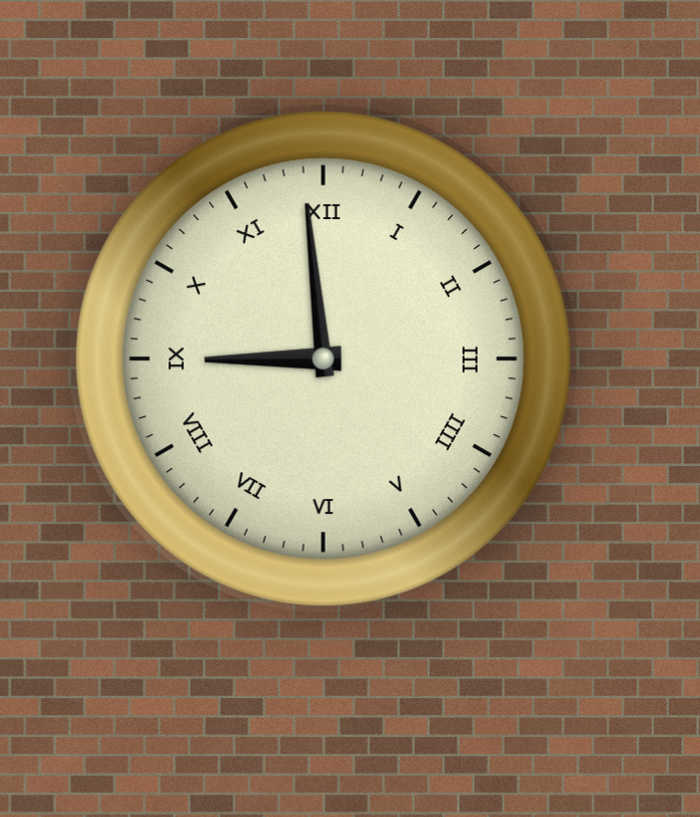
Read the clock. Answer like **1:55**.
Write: **8:59**
